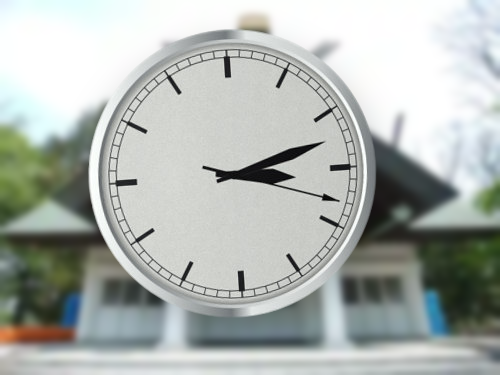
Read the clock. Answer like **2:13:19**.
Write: **3:12:18**
